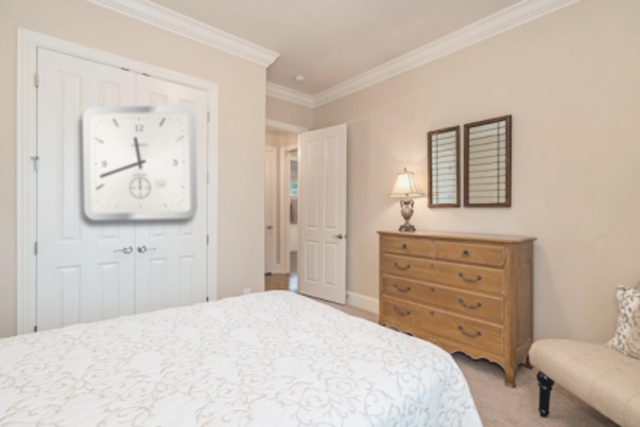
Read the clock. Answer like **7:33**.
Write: **11:42**
